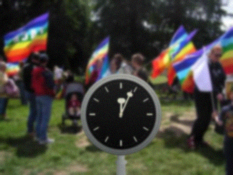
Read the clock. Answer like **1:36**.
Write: **12:04**
